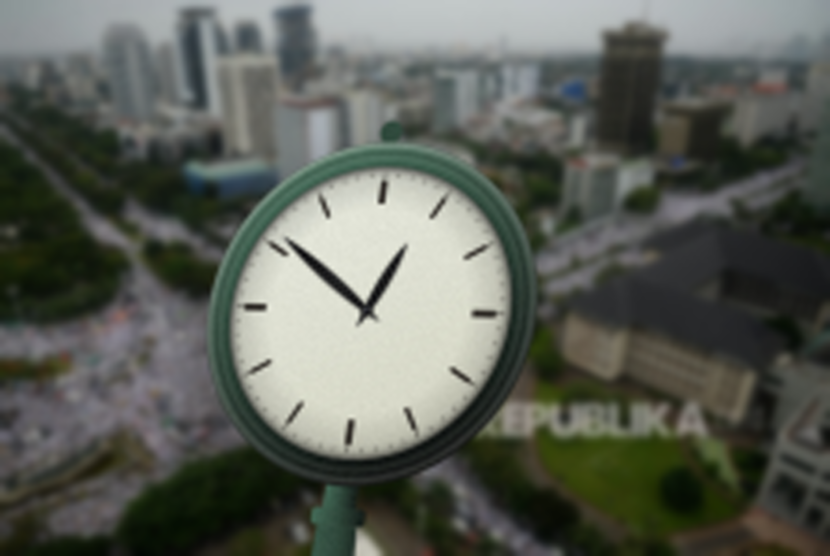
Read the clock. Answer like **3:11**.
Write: **12:51**
